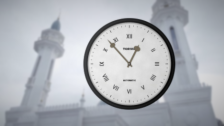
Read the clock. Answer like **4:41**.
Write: **12:53**
